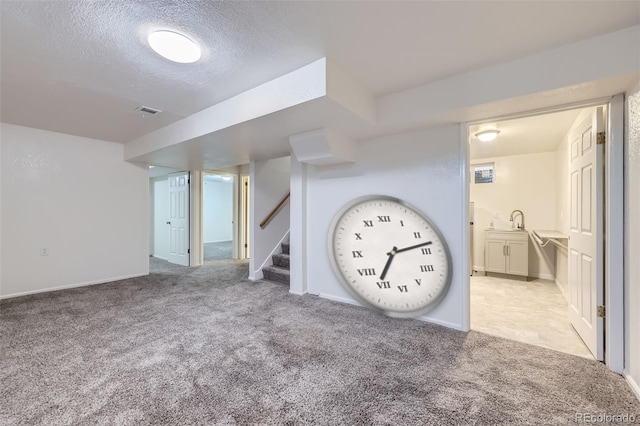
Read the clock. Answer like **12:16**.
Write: **7:13**
